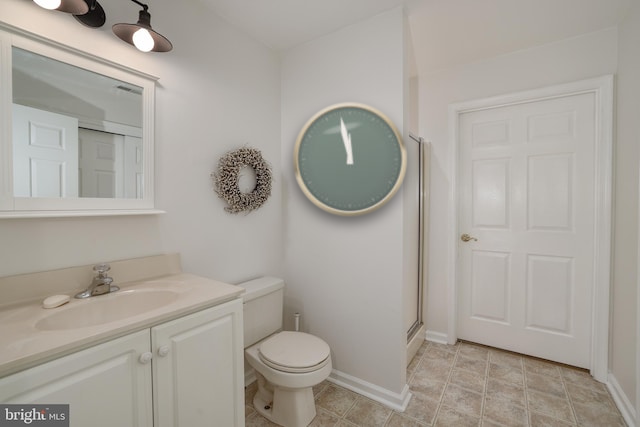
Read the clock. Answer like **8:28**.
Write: **11:58**
